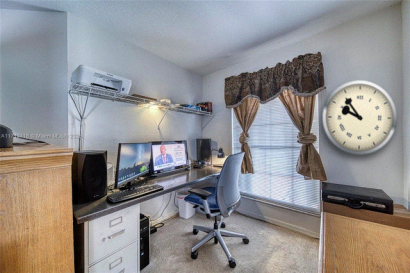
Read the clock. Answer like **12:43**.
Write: **9:54**
